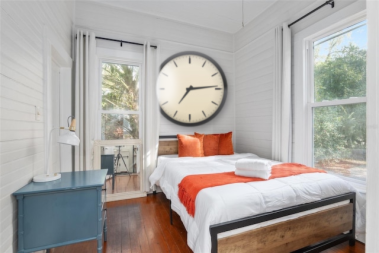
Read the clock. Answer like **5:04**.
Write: **7:14**
